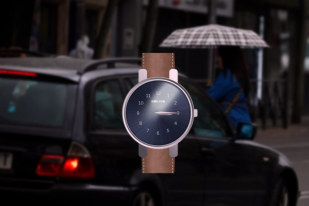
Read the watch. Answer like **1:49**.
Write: **3:15**
